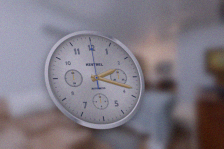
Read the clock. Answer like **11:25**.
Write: **2:18**
